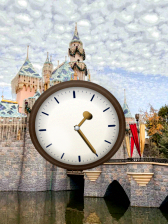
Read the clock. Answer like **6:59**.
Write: **1:25**
